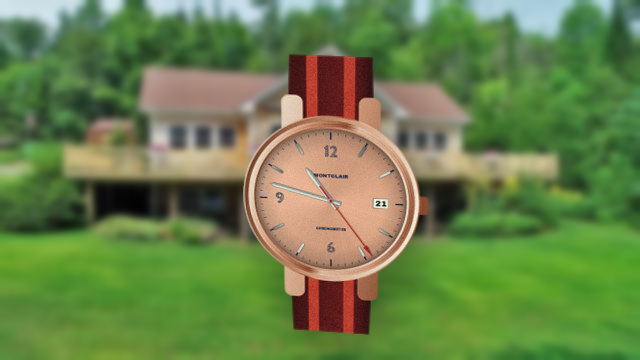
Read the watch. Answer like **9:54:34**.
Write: **10:47:24**
